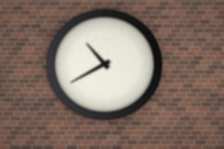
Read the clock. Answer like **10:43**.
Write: **10:40**
